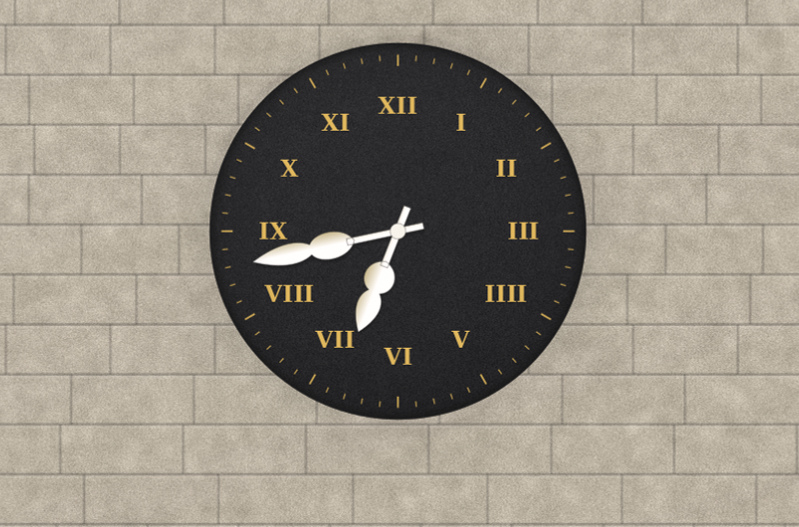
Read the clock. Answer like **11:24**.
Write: **6:43**
